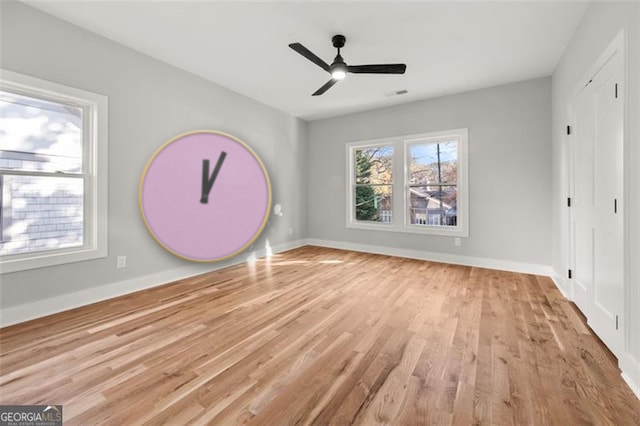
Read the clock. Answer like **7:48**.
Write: **12:04**
